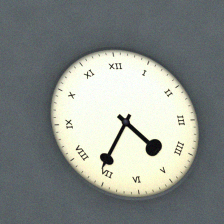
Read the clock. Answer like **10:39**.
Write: **4:36**
